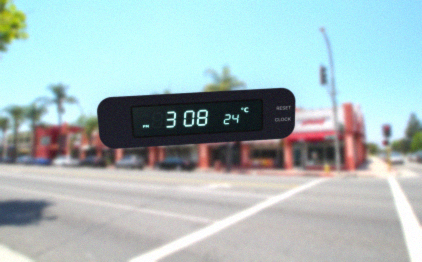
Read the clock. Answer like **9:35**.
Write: **3:08**
